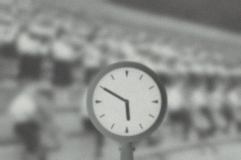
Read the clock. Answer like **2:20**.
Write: **5:50**
